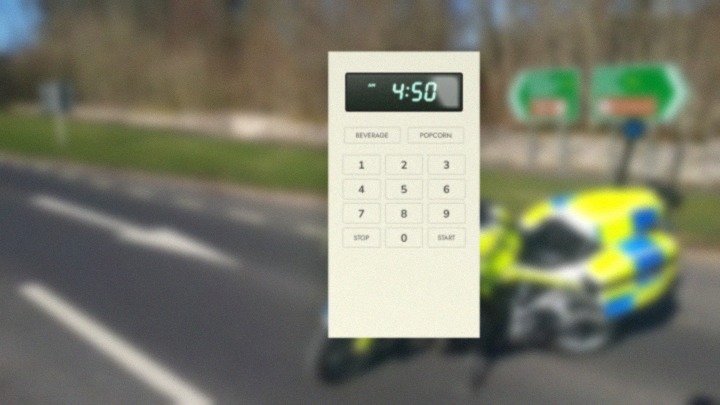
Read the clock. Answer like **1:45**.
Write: **4:50**
